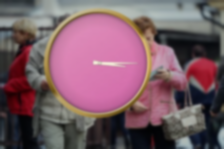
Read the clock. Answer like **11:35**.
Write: **3:15**
